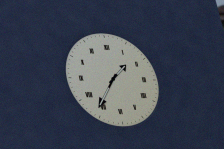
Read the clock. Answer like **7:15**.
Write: **1:36**
